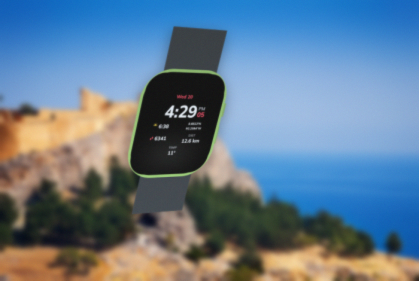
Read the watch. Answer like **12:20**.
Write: **4:29**
